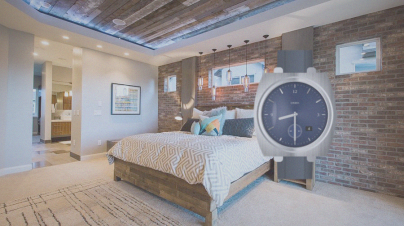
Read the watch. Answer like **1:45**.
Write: **8:30**
